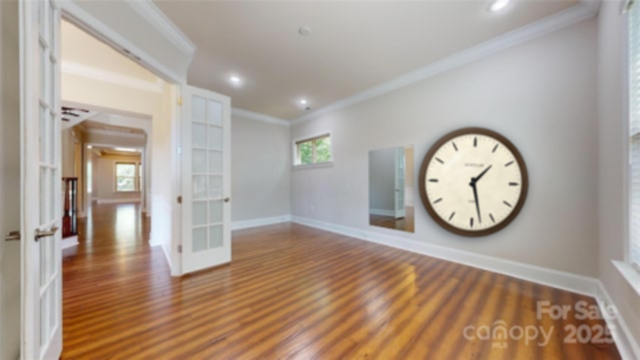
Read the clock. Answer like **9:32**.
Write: **1:28**
